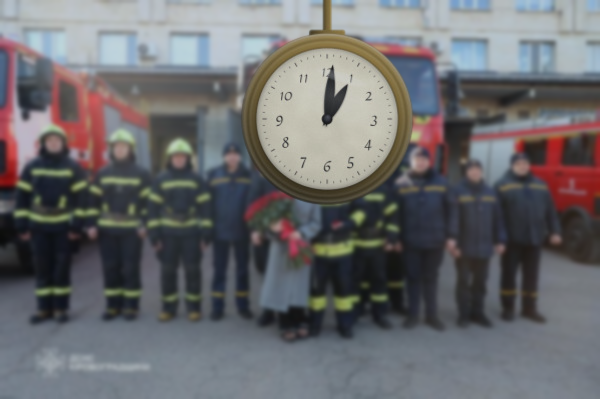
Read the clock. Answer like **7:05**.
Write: **1:01**
